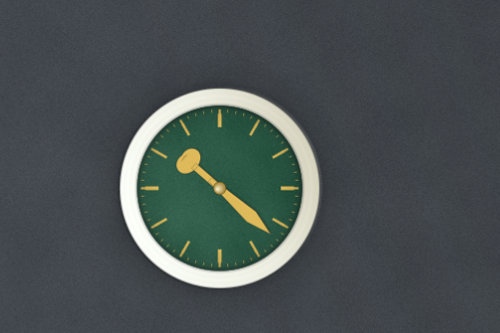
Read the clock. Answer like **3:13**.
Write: **10:22**
